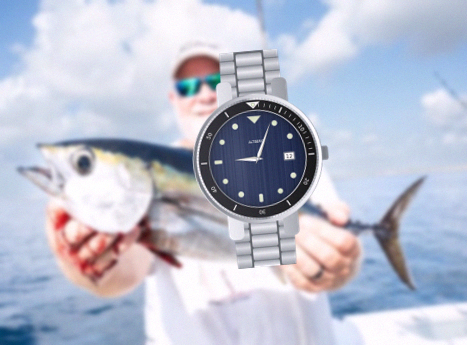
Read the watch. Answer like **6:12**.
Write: **9:04**
